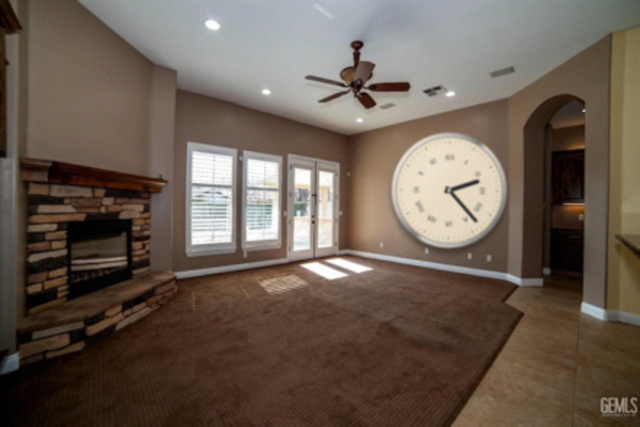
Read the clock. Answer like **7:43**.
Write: **2:23**
